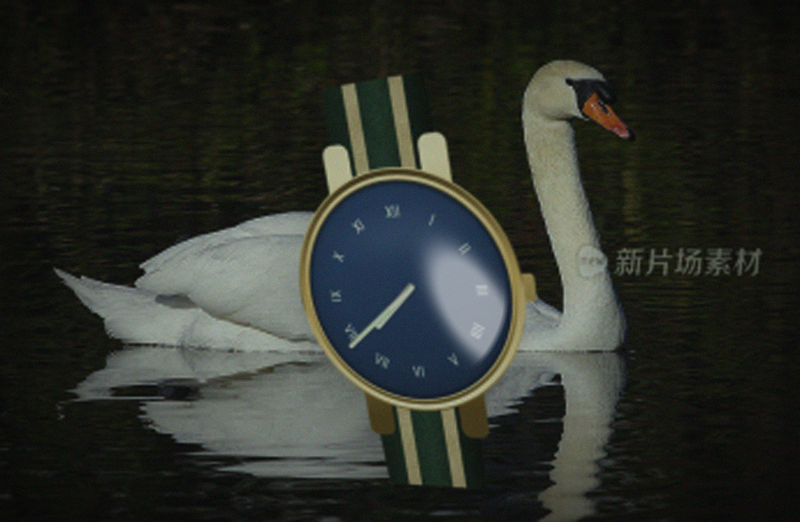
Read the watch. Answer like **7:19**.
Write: **7:39**
